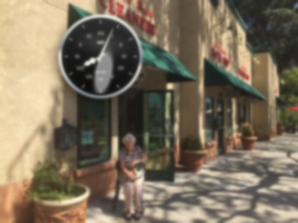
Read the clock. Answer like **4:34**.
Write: **8:04**
